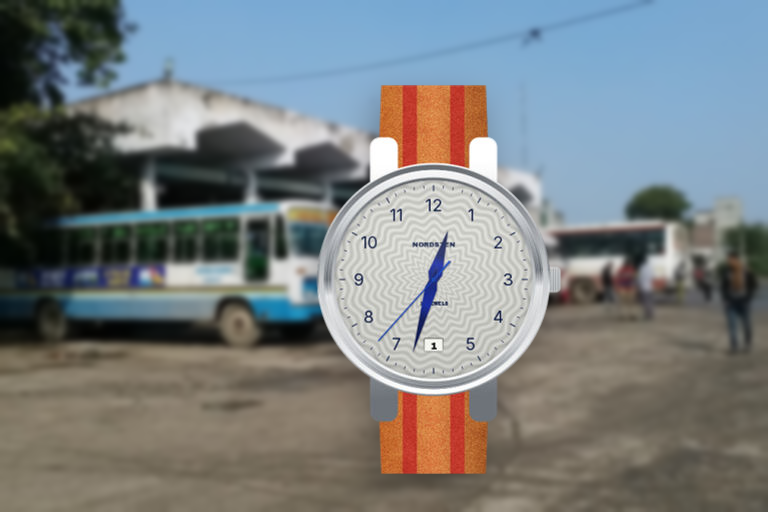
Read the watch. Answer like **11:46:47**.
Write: **12:32:37**
